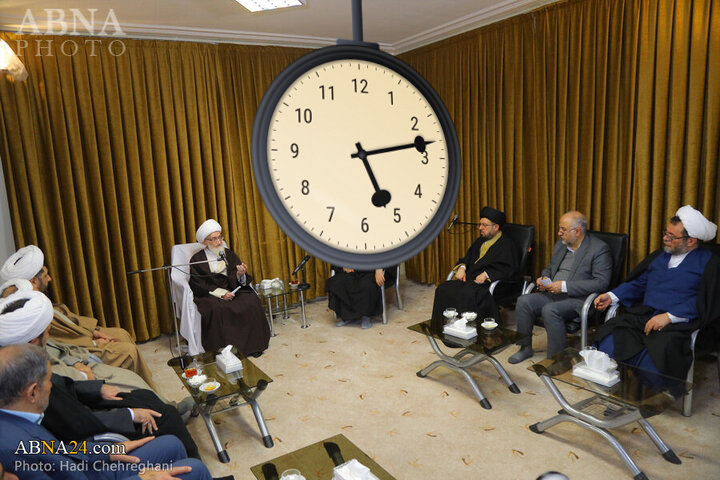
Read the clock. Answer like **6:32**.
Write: **5:13**
